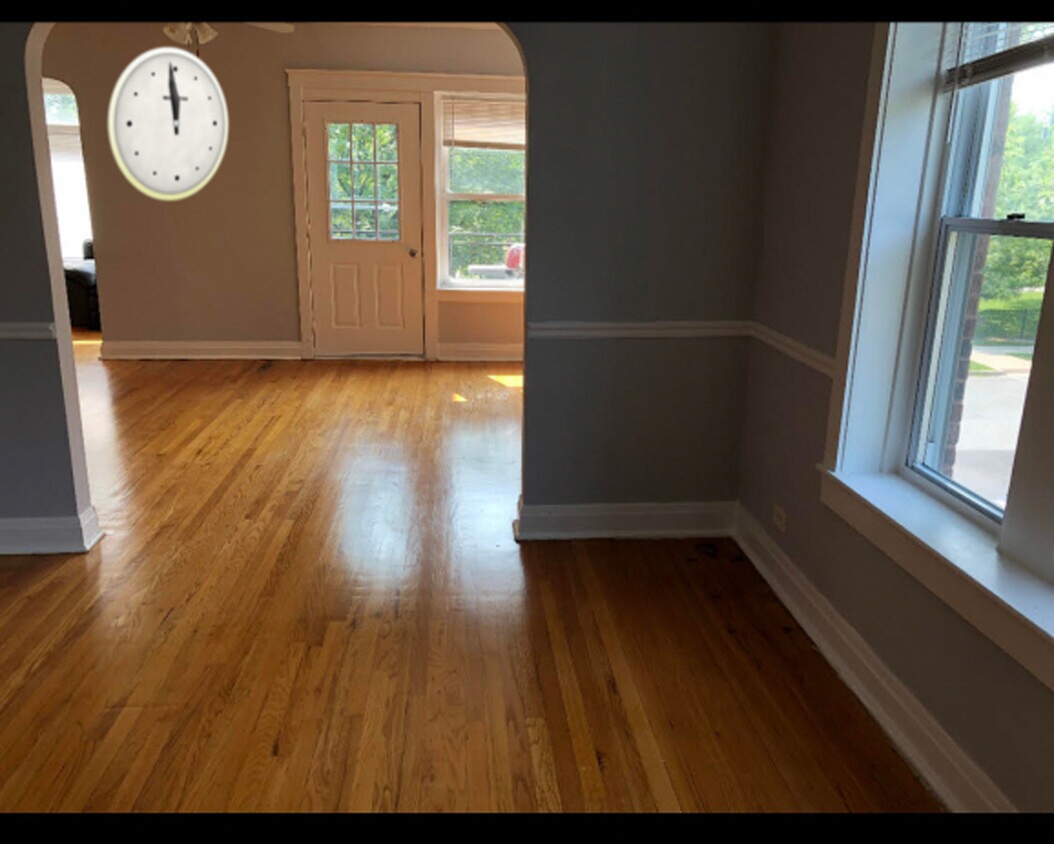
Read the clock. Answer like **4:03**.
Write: **11:59**
